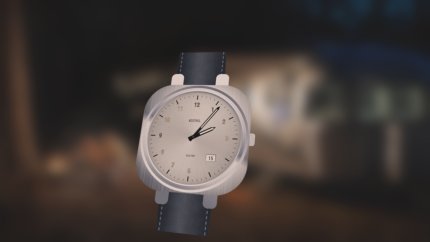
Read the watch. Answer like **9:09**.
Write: **2:06**
